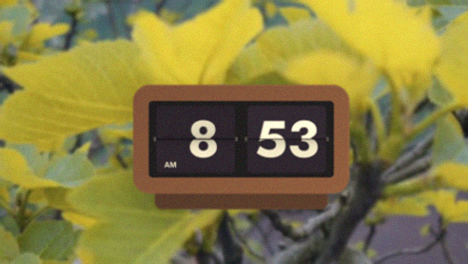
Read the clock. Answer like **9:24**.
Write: **8:53**
